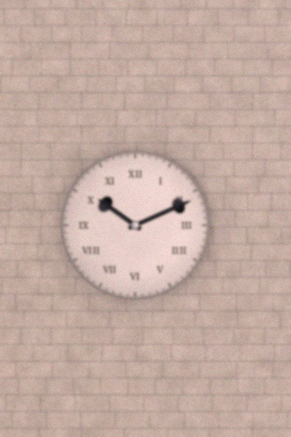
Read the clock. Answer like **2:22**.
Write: **10:11**
